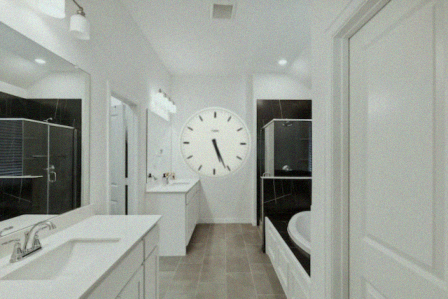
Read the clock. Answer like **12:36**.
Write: **5:26**
